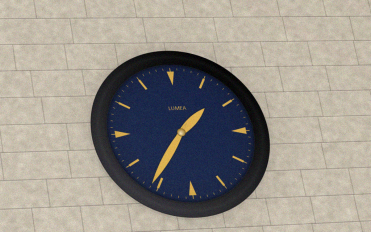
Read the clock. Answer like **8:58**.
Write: **1:36**
